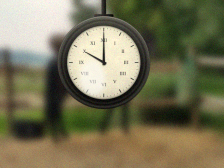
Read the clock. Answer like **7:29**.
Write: **10:00**
